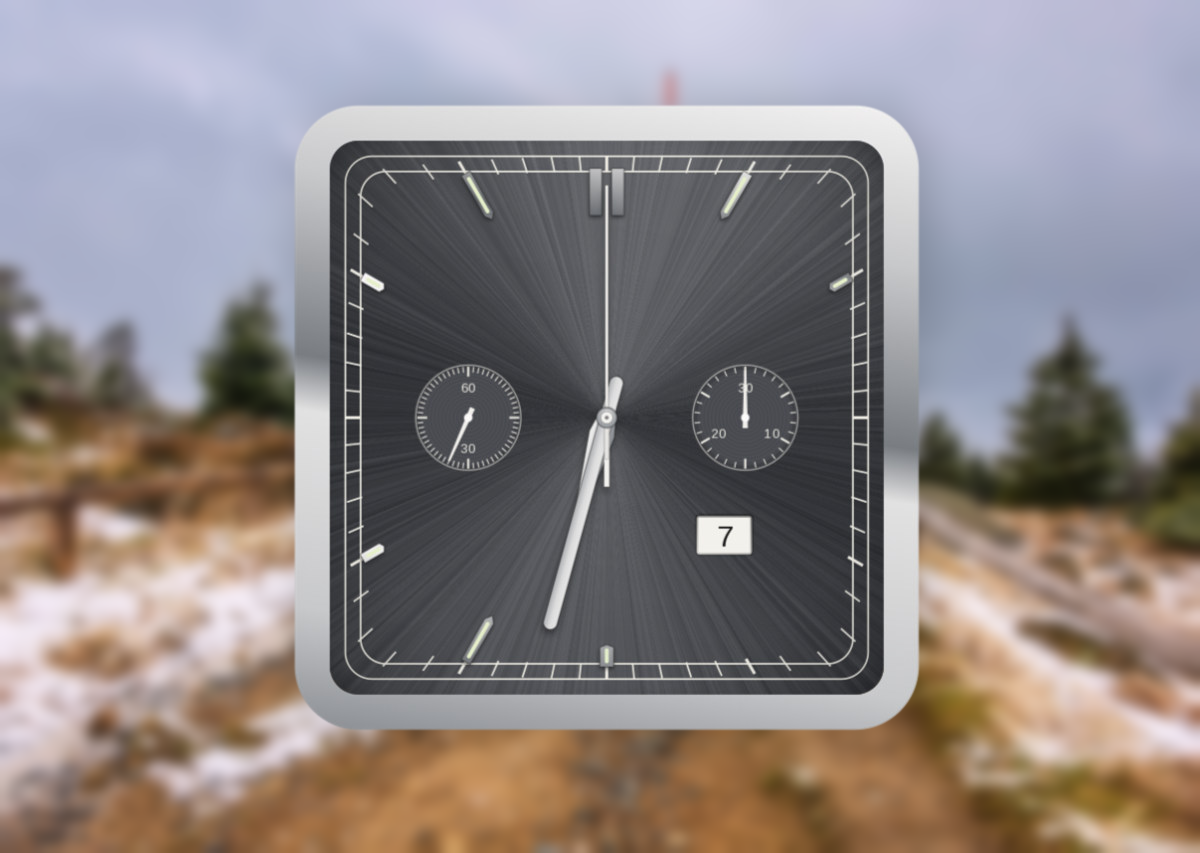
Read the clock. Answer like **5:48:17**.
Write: **6:32:34**
